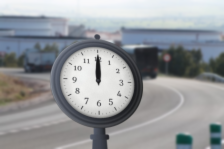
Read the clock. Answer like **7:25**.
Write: **12:00**
